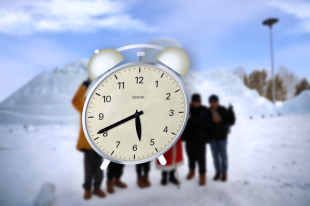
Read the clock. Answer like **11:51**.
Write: **5:41**
